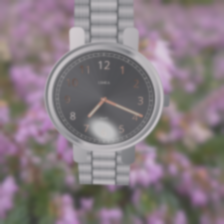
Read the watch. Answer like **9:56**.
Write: **7:19**
